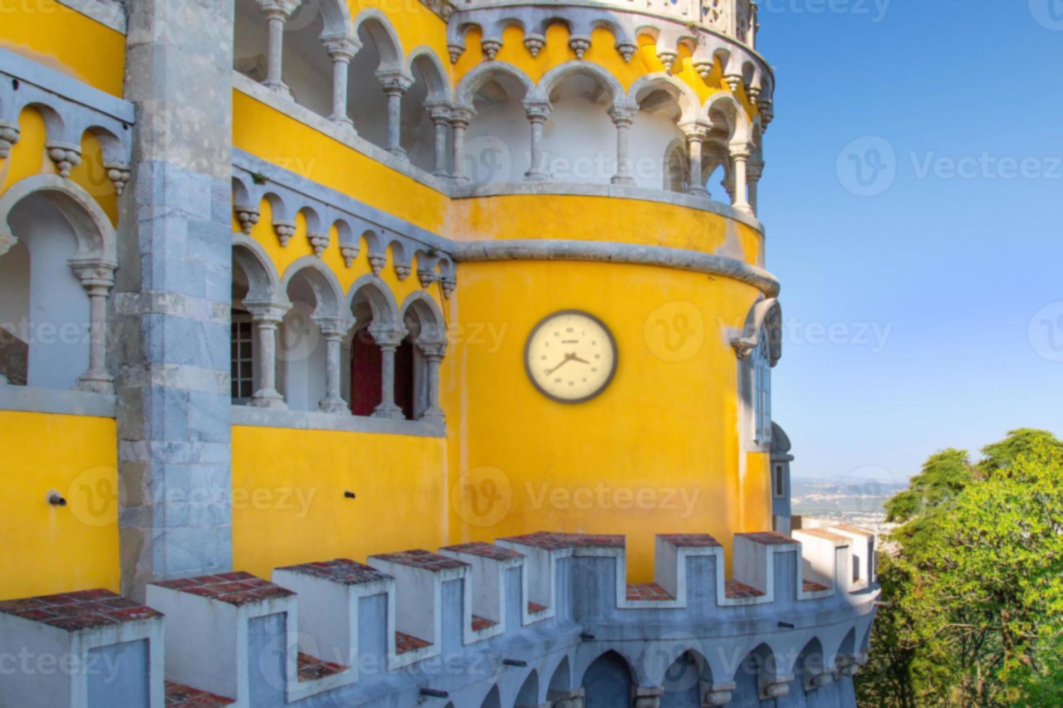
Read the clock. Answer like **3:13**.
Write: **3:39**
